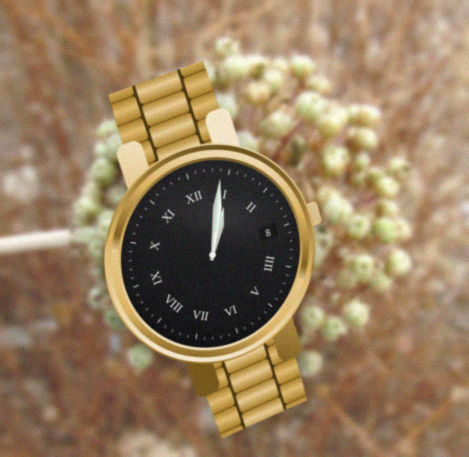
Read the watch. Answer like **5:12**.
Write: **1:04**
